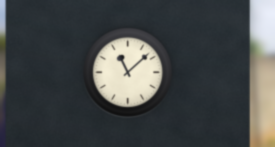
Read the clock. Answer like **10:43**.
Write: **11:08**
